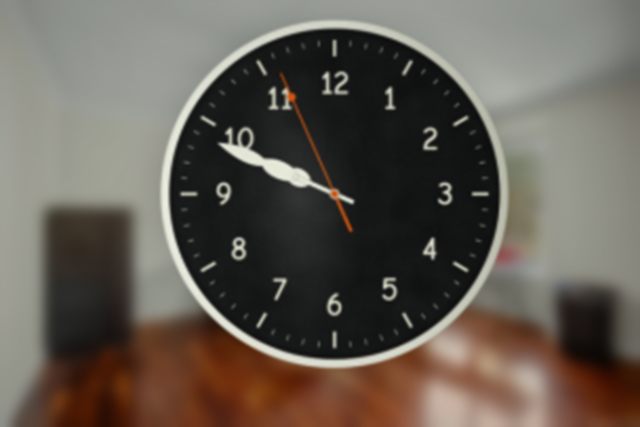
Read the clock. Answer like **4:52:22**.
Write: **9:48:56**
